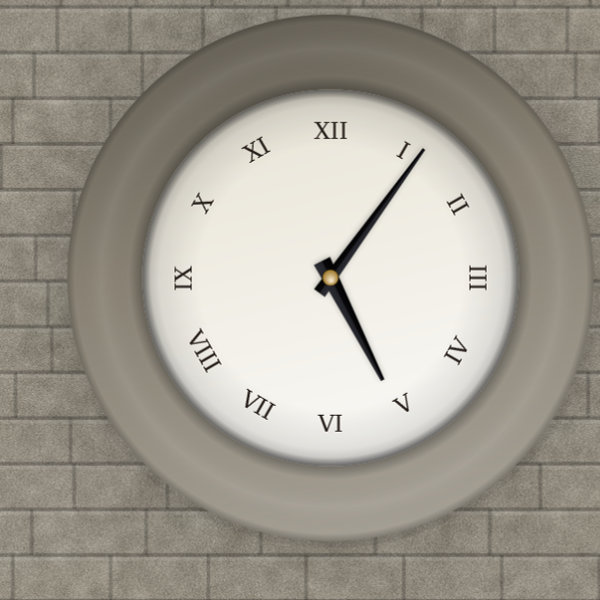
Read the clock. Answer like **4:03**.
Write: **5:06**
